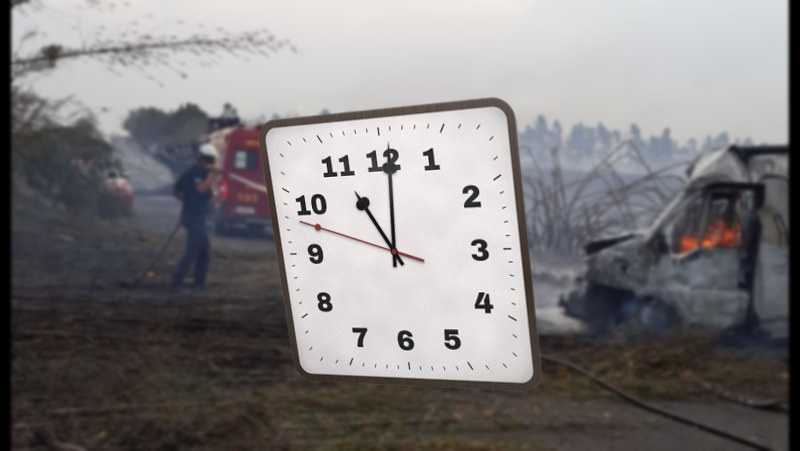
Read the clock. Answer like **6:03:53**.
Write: **11:00:48**
